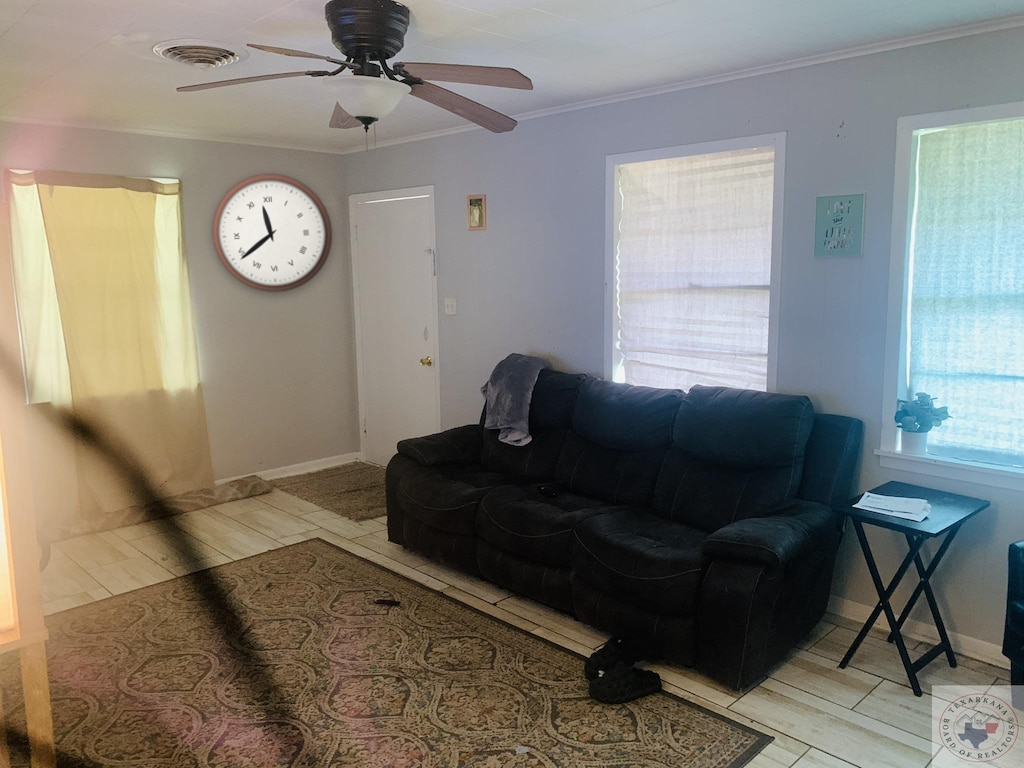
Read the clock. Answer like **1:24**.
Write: **11:39**
